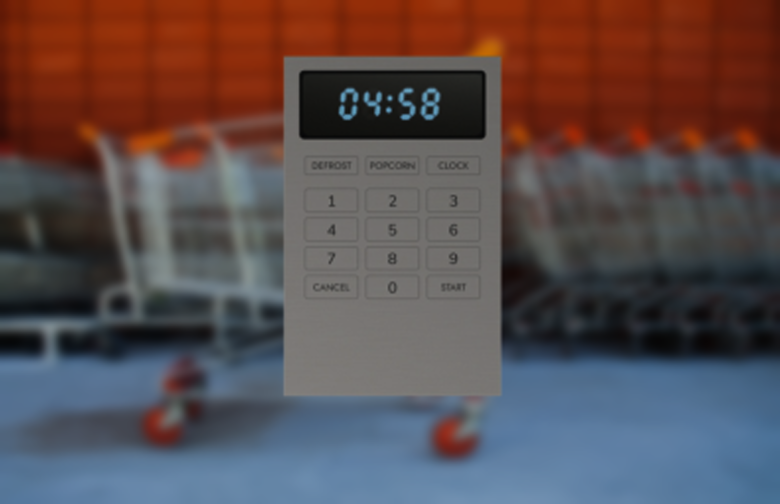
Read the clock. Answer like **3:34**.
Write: **4:58**
